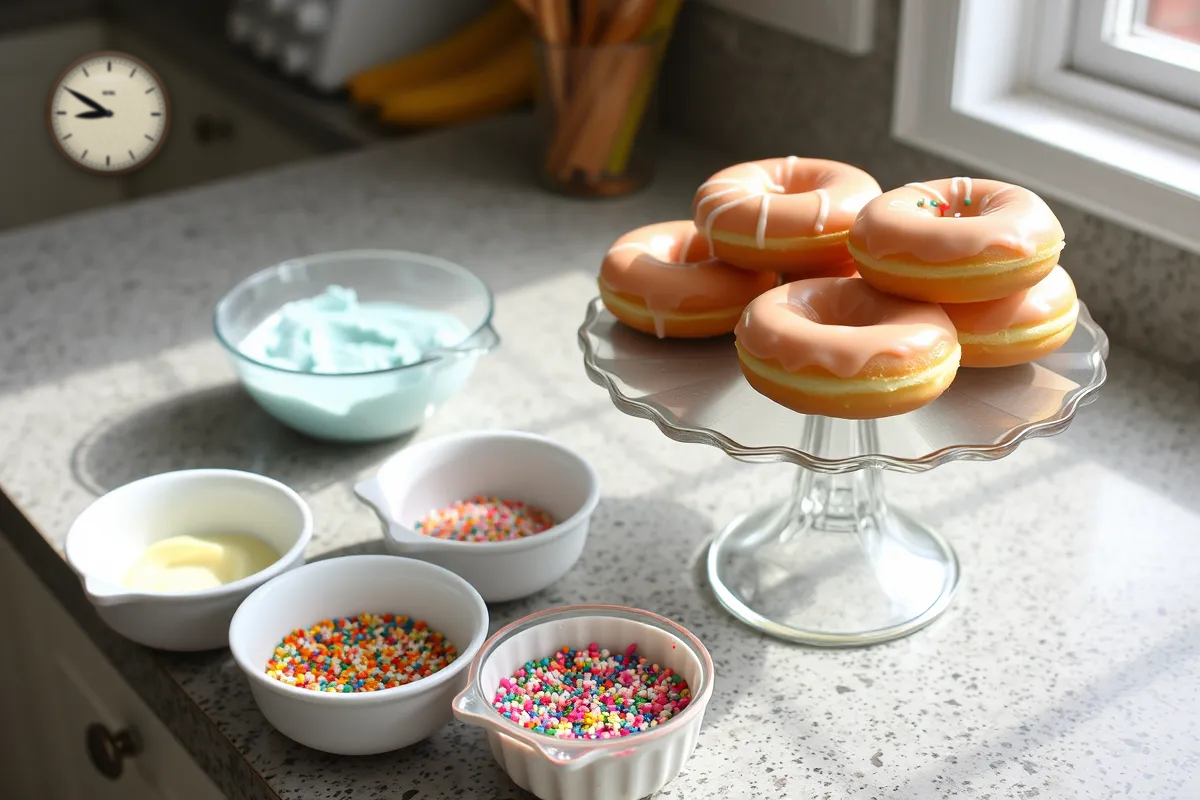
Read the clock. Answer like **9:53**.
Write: **8:50**
